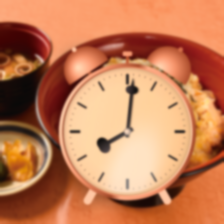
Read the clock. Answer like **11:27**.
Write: **8:01**
